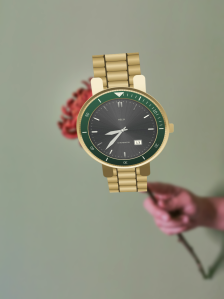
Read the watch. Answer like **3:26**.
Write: **8:37**
